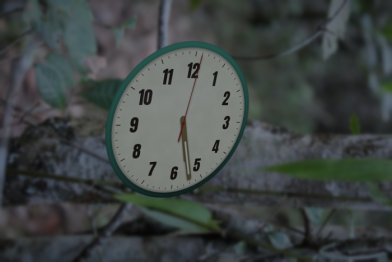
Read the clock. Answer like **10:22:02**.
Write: **5:27:01**
